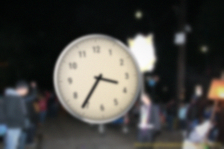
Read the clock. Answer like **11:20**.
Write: **3:36**
